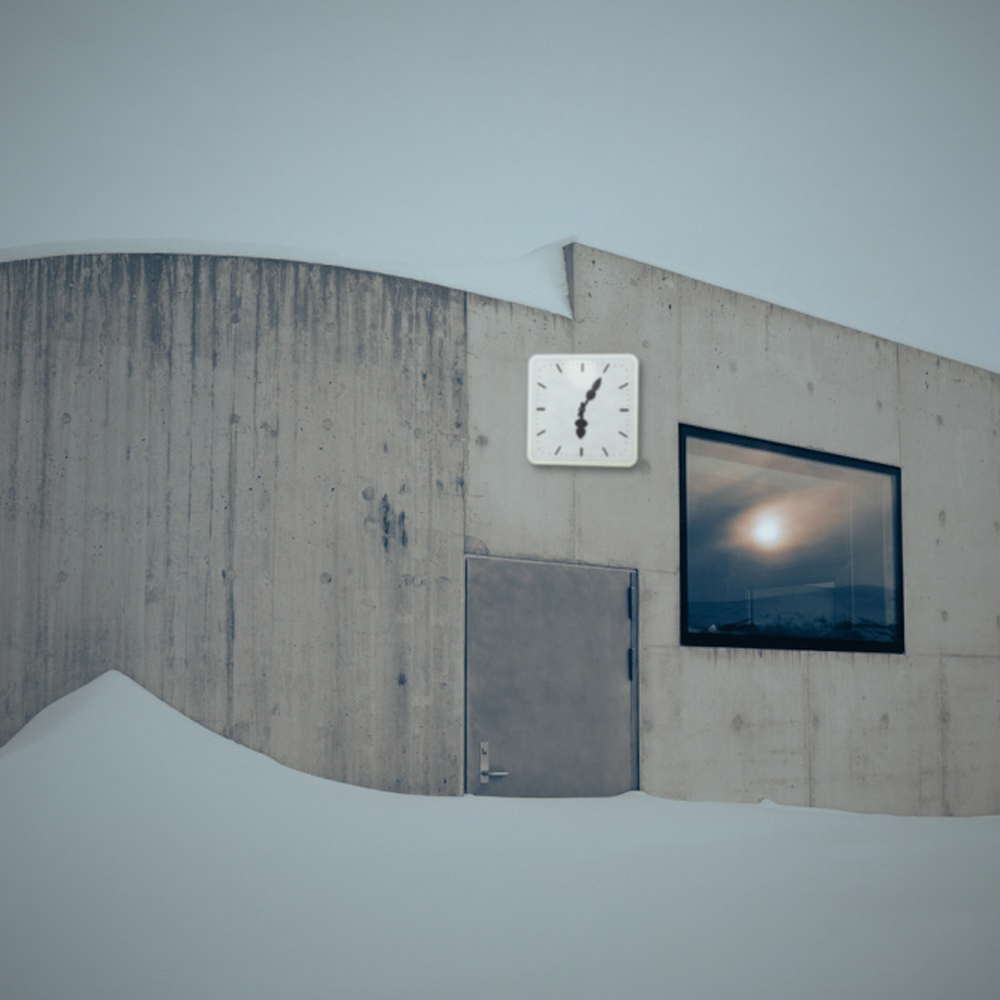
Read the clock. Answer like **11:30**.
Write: **6:05**
